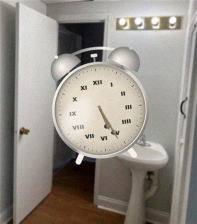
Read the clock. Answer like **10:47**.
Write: **5:26**
